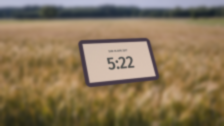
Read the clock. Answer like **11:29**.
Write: **5:22**
